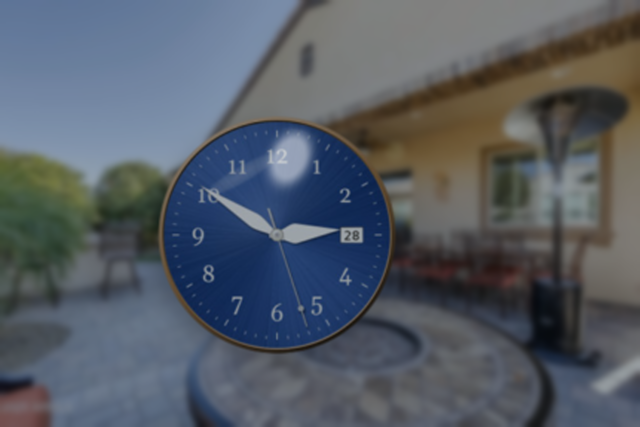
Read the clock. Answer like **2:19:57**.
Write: **2:50:27**
